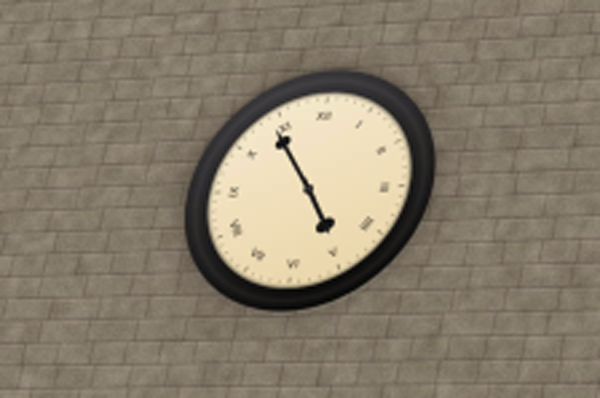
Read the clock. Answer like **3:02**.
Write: **4:54**
